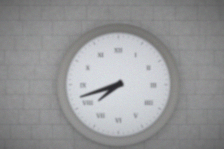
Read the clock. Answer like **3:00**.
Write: **7:42**
